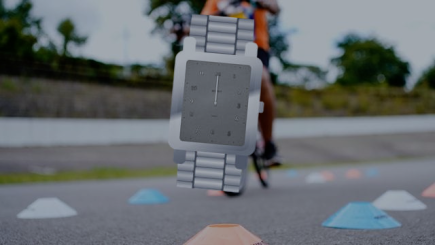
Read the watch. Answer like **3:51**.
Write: **12:00**
